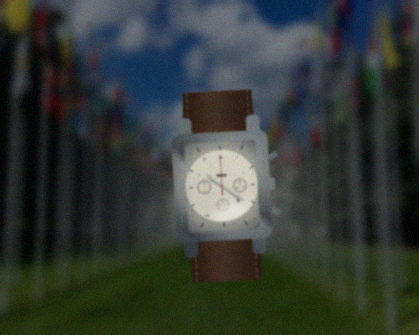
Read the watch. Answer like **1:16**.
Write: **10:21**
